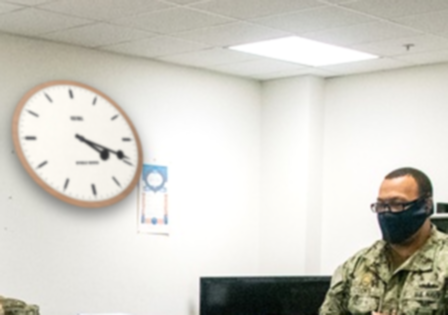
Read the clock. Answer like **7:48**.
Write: **4:19**
